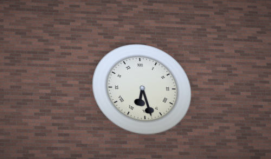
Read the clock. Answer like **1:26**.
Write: **6:28**
